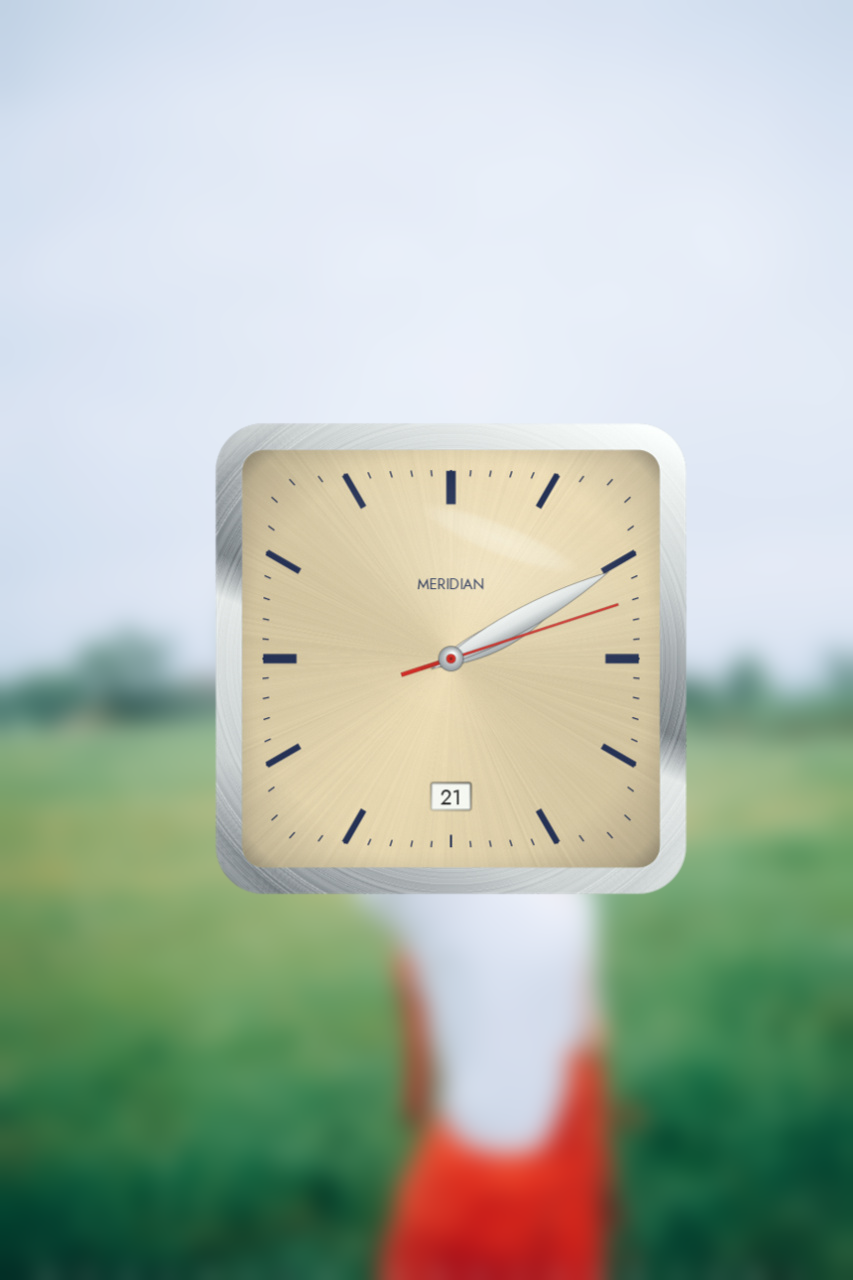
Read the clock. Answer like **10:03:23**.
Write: **2:10:12**
